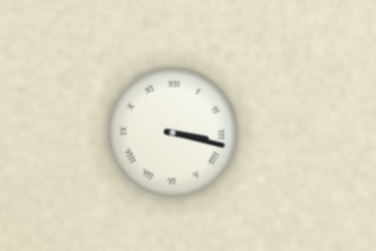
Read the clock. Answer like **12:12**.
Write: **3:17**
